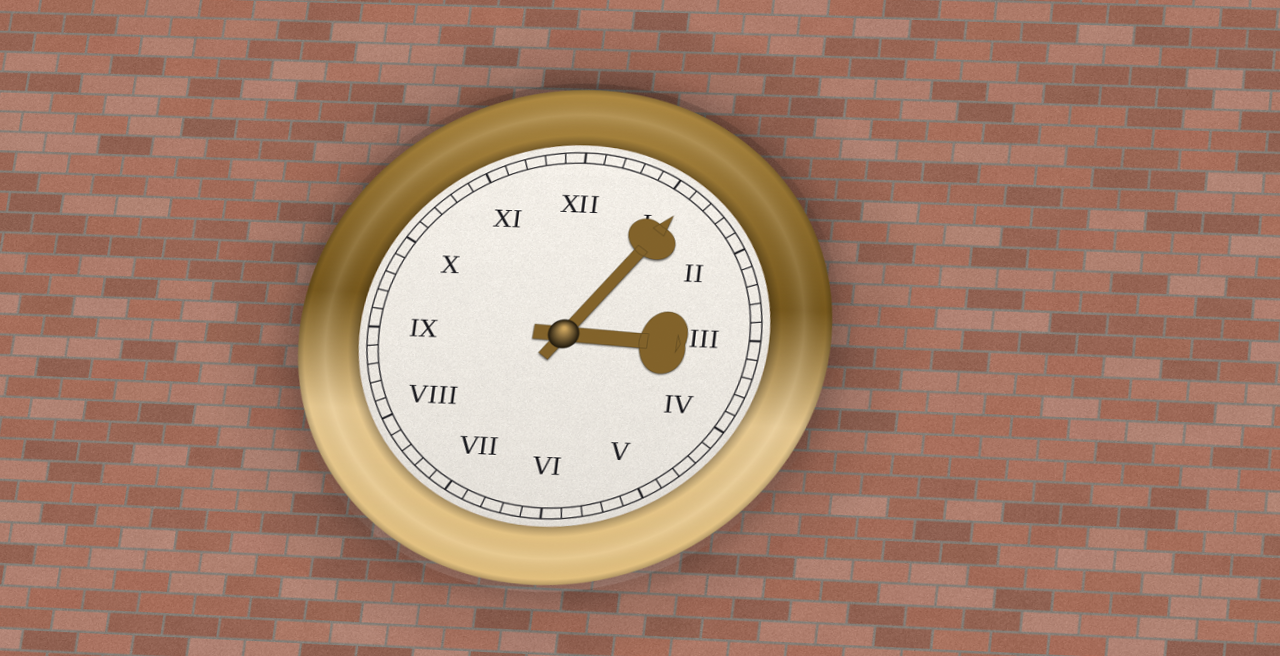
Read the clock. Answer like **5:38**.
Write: **3:06**
